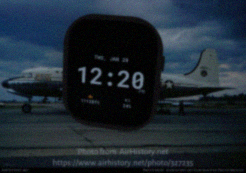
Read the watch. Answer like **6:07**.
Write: **12:20**
